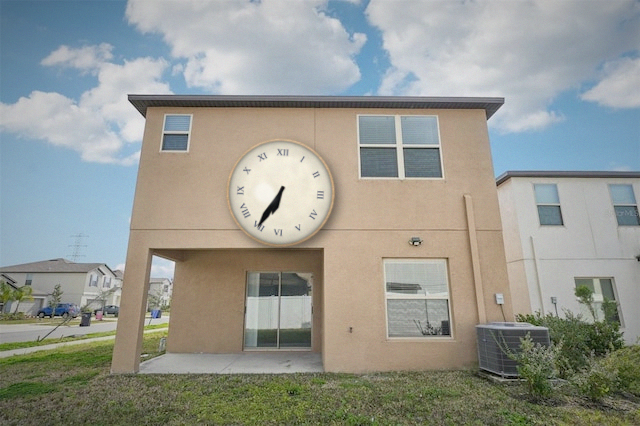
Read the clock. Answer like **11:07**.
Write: **6:35**
